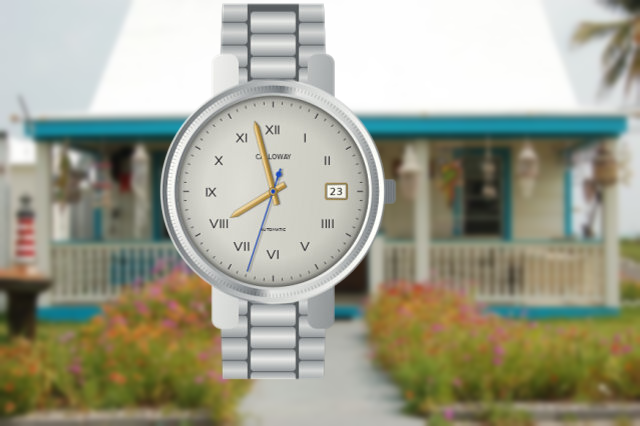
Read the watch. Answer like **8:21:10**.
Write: **7:57:33**
